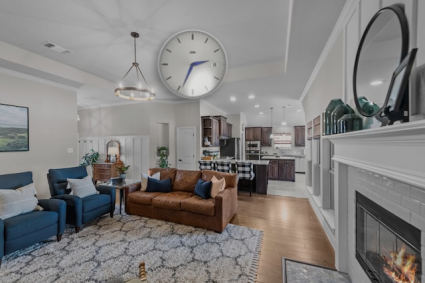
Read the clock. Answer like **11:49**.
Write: **2:34**
